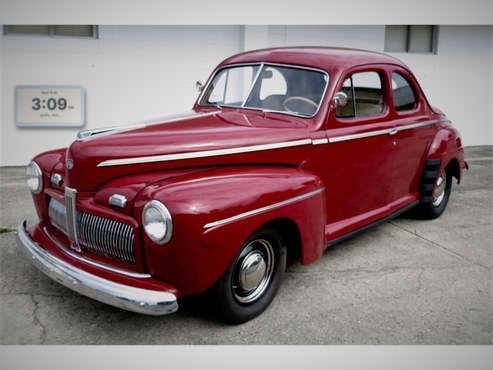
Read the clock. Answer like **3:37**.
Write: **3:09**
